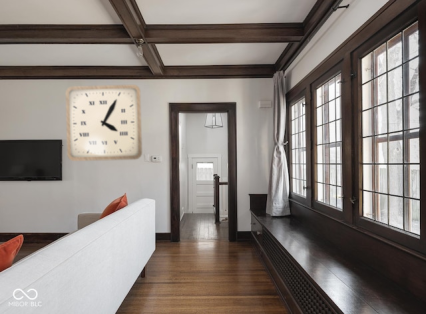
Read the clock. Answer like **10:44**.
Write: **4:05**
